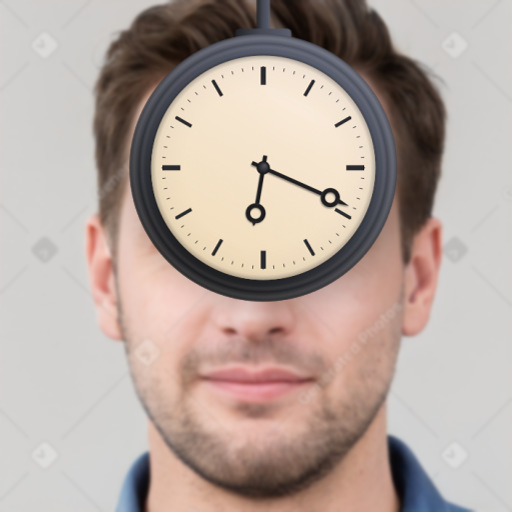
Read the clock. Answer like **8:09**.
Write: **6:19**
